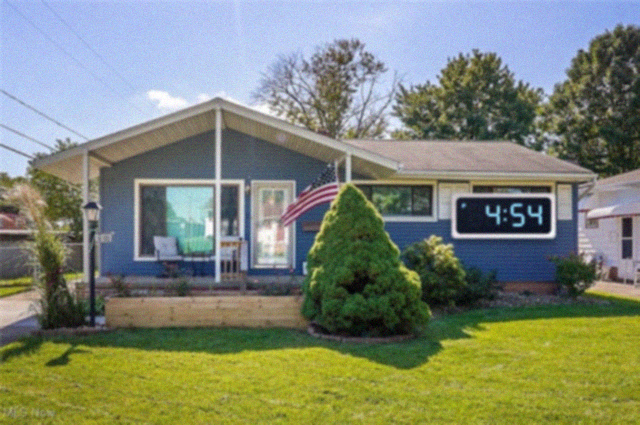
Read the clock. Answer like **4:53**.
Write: **4:54**
